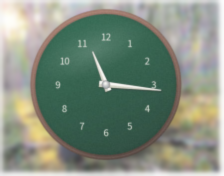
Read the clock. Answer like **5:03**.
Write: **11:16**
